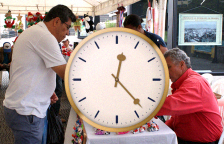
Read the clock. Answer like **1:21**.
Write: **12:23**
